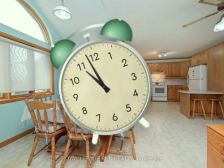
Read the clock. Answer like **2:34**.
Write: **10:58**
